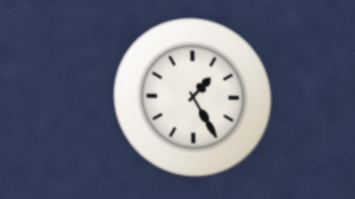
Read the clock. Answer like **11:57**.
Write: **1:25**
